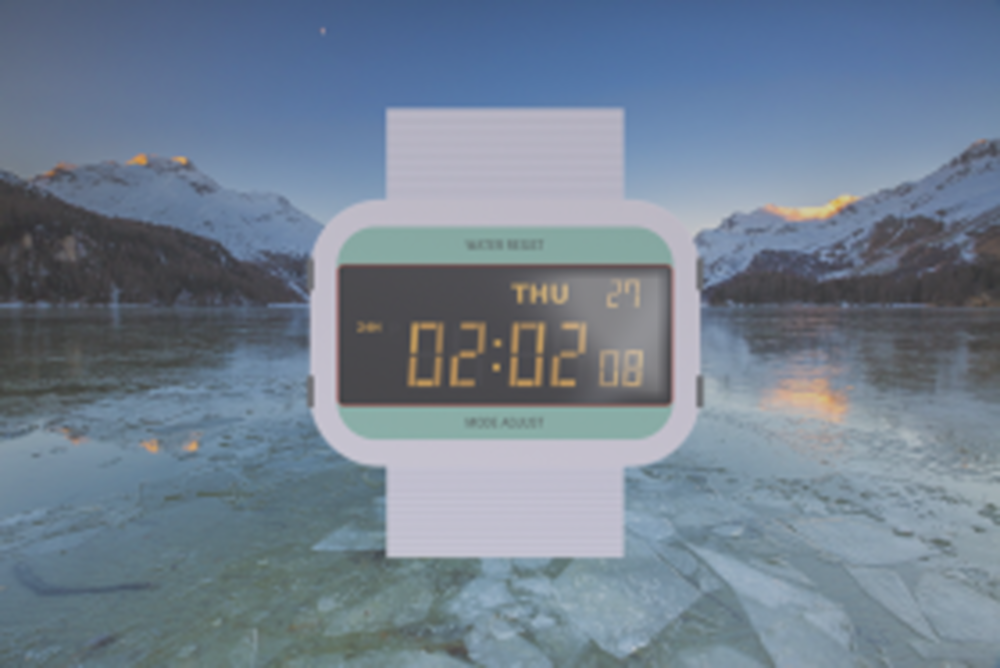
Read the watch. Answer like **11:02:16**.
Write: **2:02:08**
